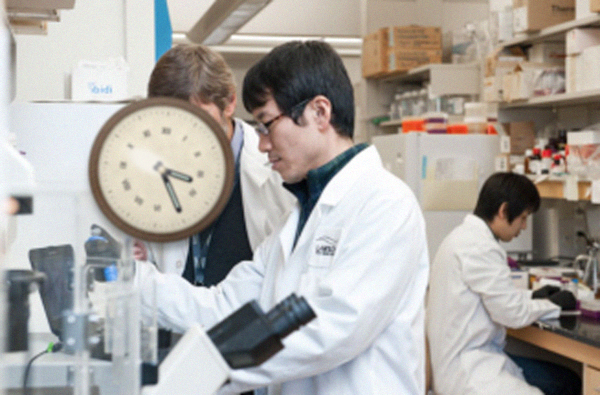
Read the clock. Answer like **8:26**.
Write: **3:25**
